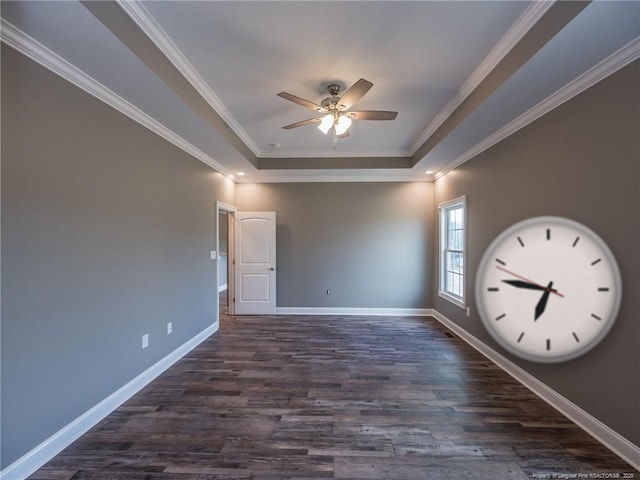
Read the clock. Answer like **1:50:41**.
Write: **6:46:49**
